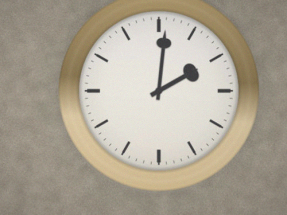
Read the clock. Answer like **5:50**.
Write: **2:01**
